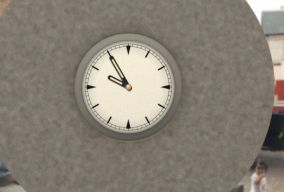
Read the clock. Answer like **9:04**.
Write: **9:55**
